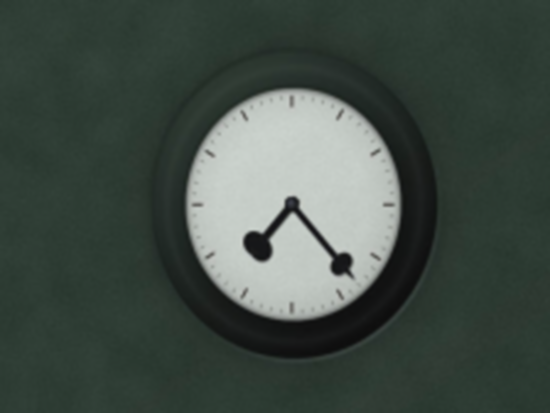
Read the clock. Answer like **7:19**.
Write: **7:23**
